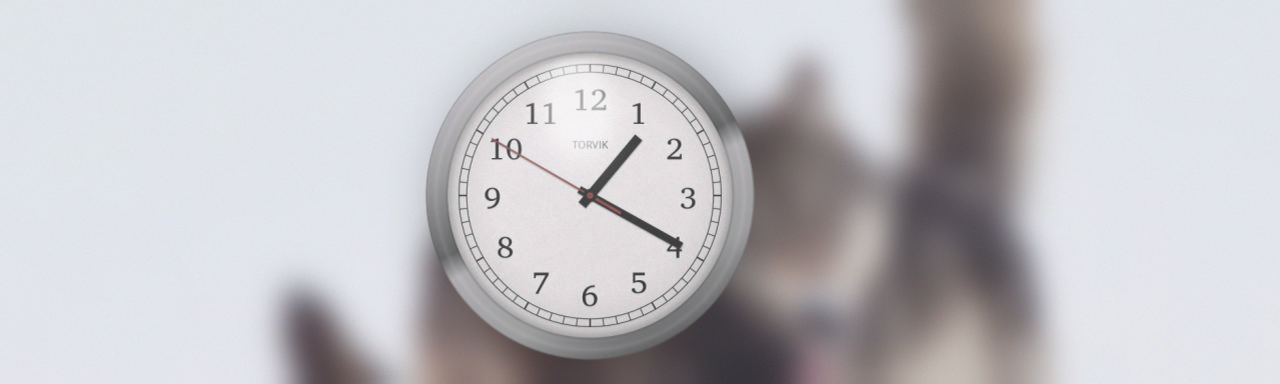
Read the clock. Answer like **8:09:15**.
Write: **1:19:50**
